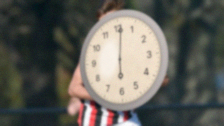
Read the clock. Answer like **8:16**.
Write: **6:01**
